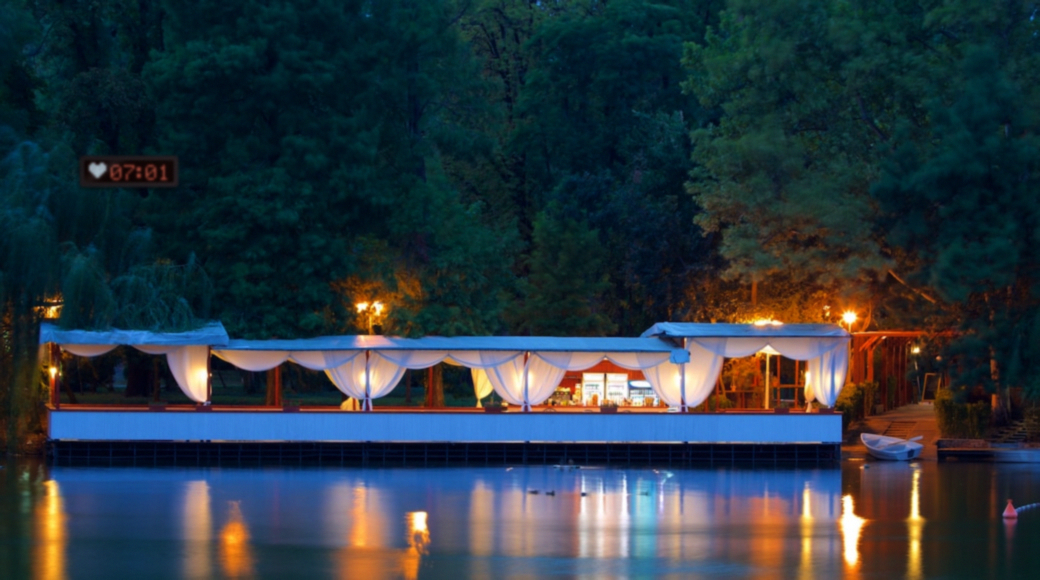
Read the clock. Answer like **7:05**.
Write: **7:01**
